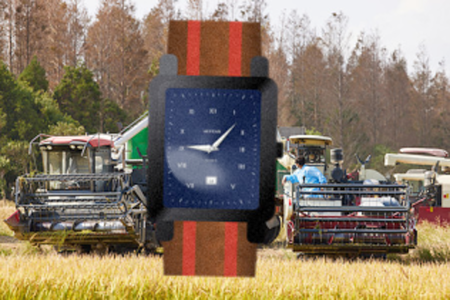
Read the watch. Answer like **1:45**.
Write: **9:07**
